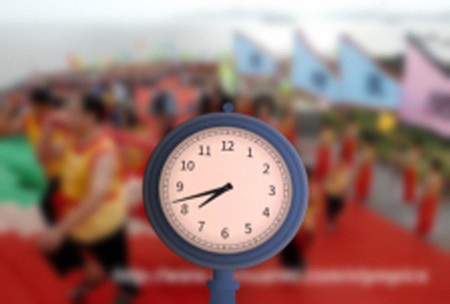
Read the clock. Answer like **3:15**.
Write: **7:42**
